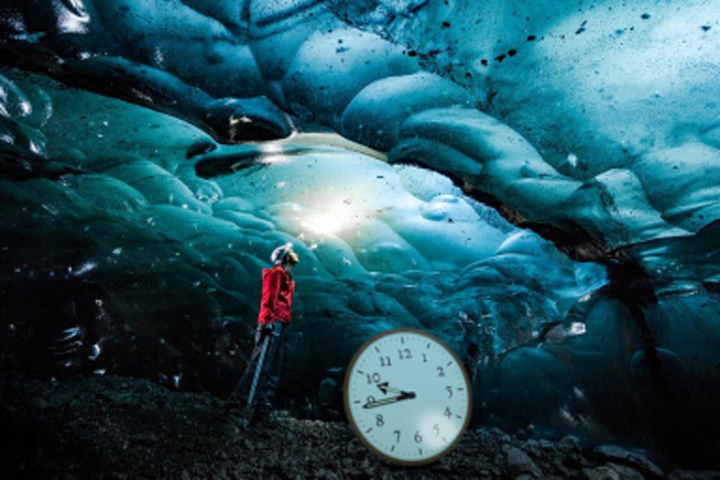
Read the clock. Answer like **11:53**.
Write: **9:44**
